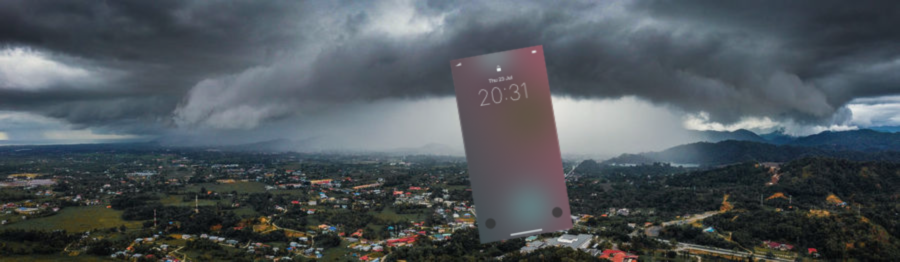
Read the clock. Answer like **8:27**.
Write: **20:31**
